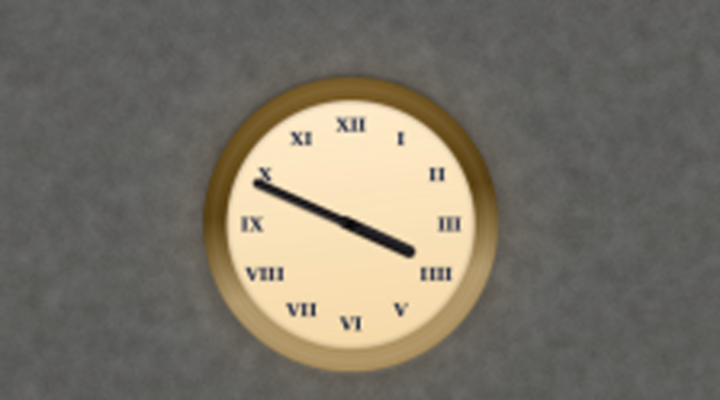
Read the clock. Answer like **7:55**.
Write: **3:49**
